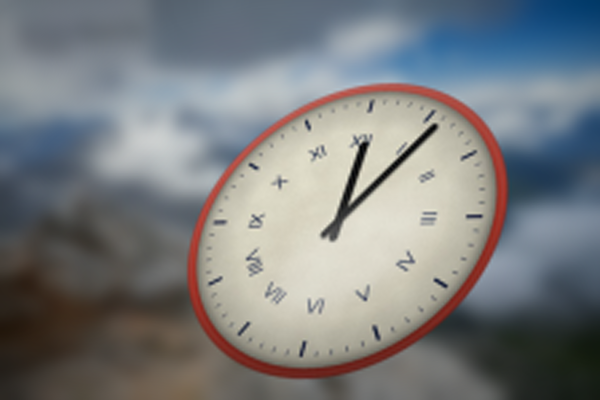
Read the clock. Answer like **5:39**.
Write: **12:06**
